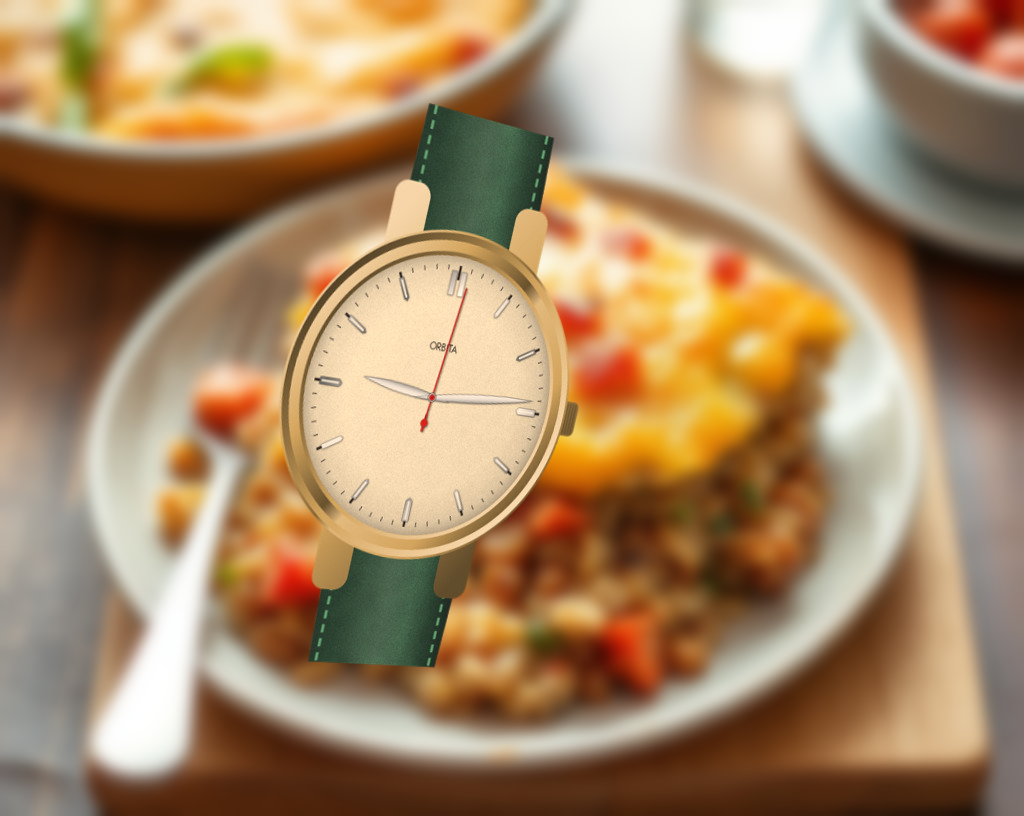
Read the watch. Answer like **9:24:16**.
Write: **9:14:01**
